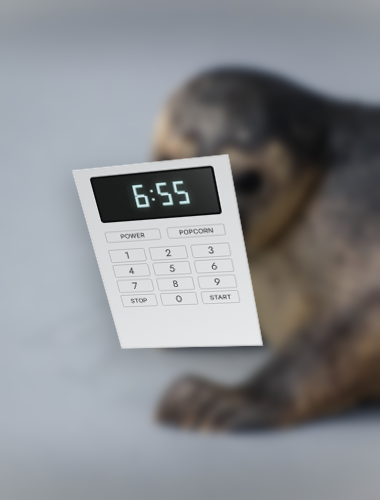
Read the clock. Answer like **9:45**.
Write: **6:55**
